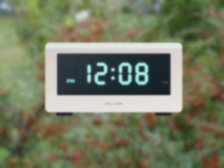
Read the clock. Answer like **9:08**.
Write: **12:08**
